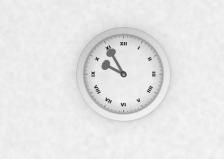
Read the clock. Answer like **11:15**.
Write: **9:55**
